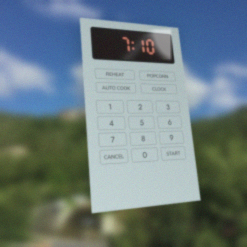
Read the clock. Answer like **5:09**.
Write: **7:10**
